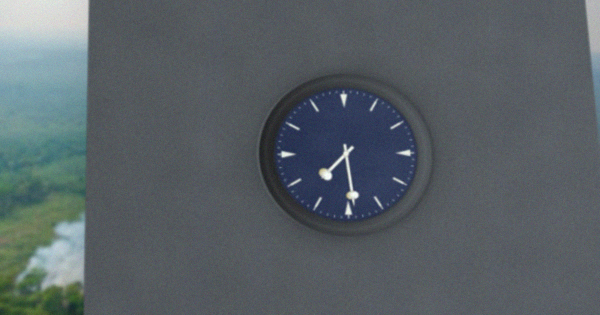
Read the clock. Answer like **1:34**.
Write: **7:29**
